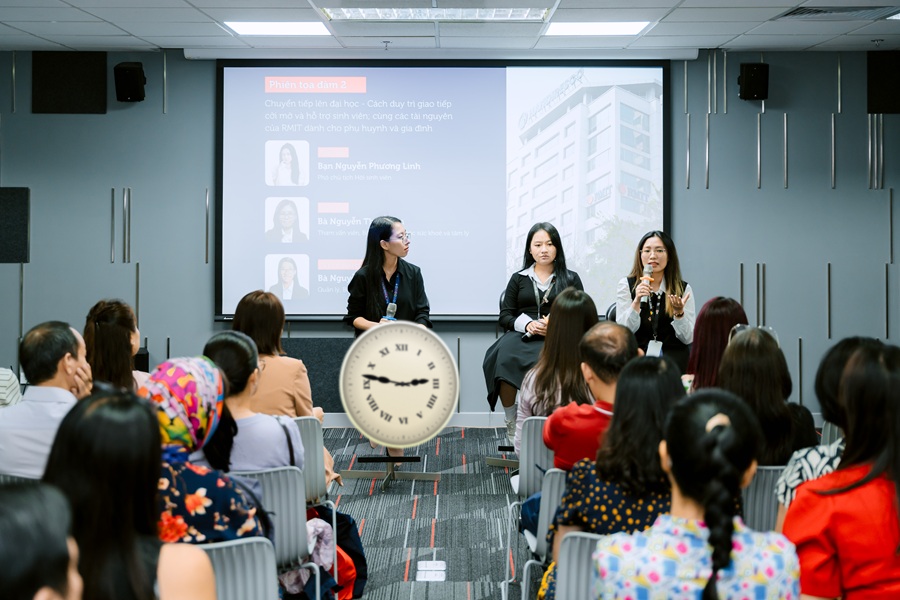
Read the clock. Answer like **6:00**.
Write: **2:47**
